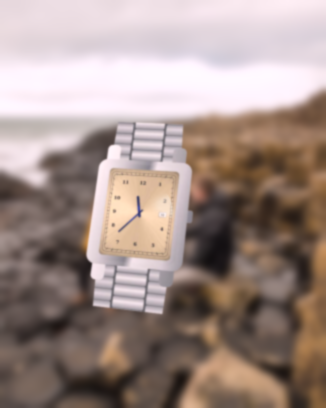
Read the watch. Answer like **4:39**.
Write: **11:37**
